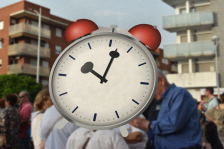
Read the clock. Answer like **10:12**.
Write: **10:02**
